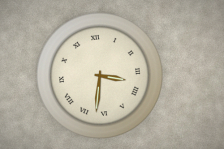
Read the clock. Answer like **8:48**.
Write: **3:32**
